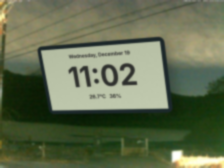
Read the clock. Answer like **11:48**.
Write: **11:02**
